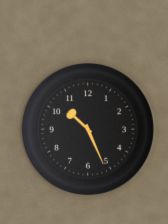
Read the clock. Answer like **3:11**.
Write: **10:26**
